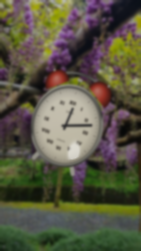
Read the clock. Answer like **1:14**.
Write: **12:12**
